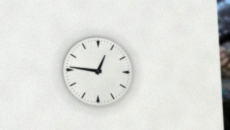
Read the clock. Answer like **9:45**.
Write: **12:46**
